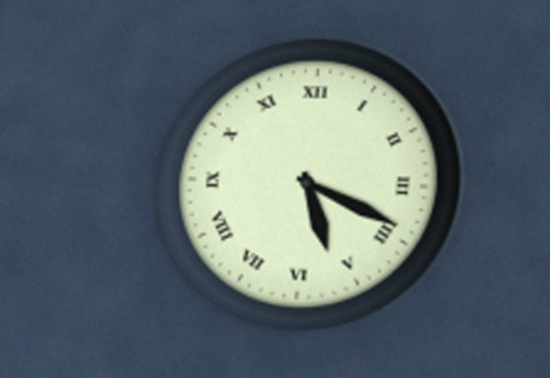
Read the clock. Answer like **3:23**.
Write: **5:19**
